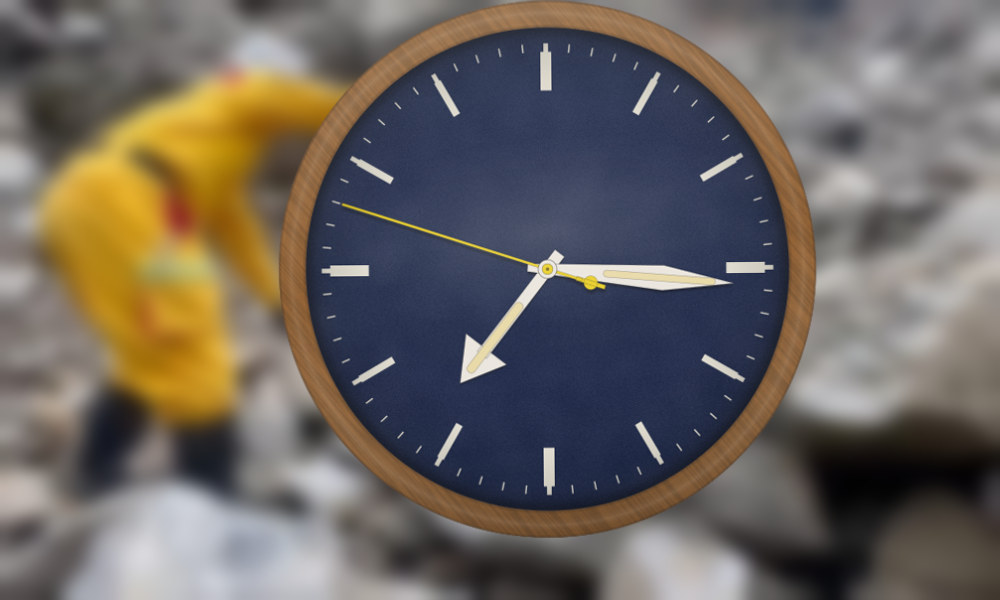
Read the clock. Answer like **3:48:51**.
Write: **7:15:48**
